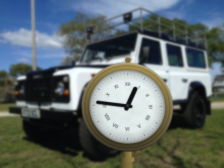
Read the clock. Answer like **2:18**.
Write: **12:46**
